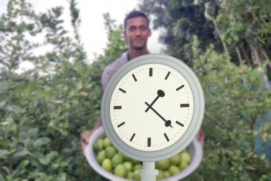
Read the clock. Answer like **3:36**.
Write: **1:22**
